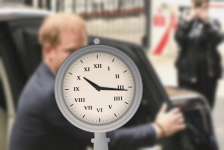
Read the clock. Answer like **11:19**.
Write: **10:16**
